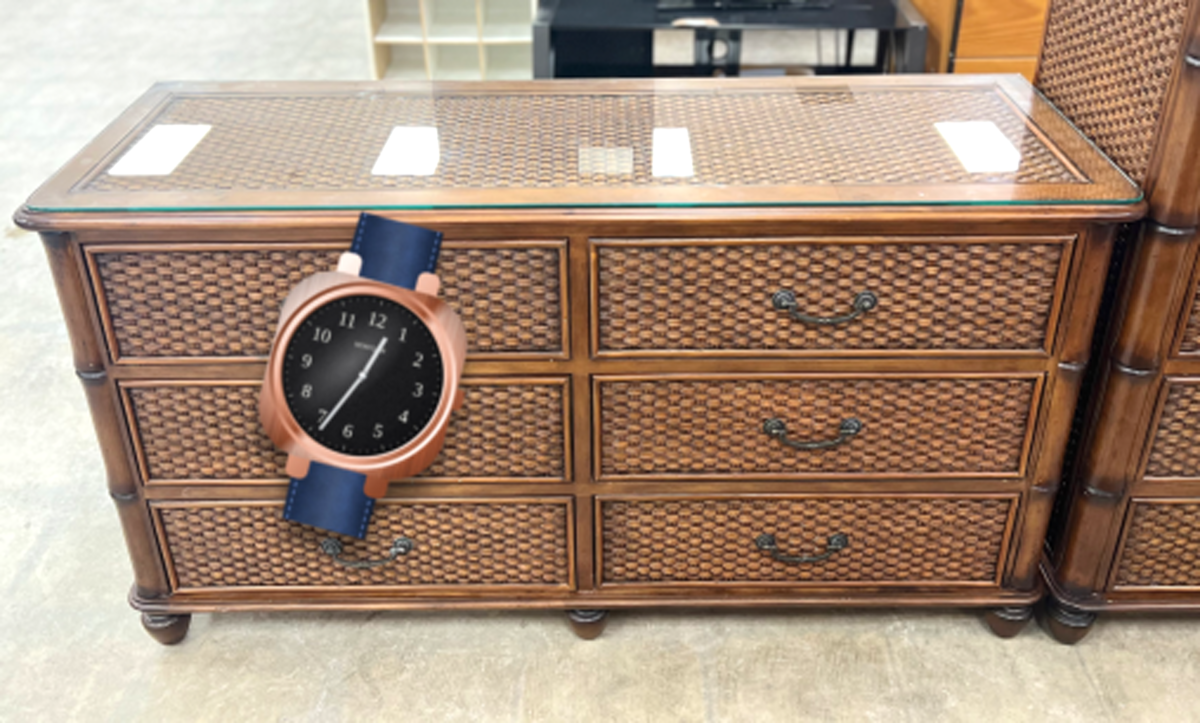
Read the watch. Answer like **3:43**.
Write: **12:34**
